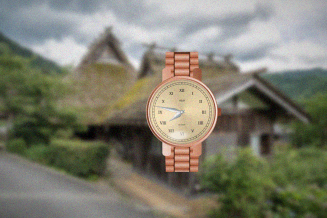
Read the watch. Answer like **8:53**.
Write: **7:47**
